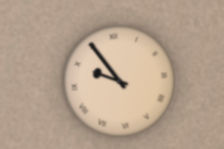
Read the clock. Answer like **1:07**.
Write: **9:55**
